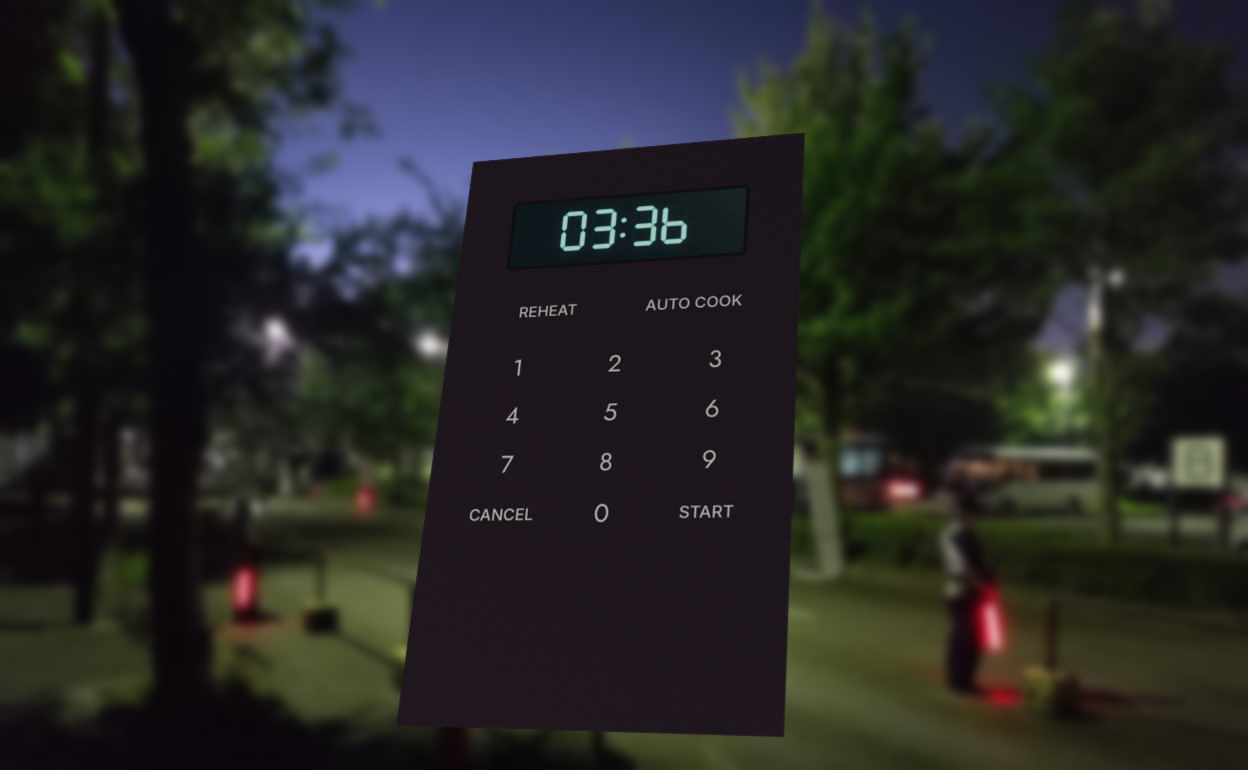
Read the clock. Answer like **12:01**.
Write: **3:36**
